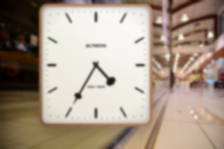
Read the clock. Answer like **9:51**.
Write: **4:35**
